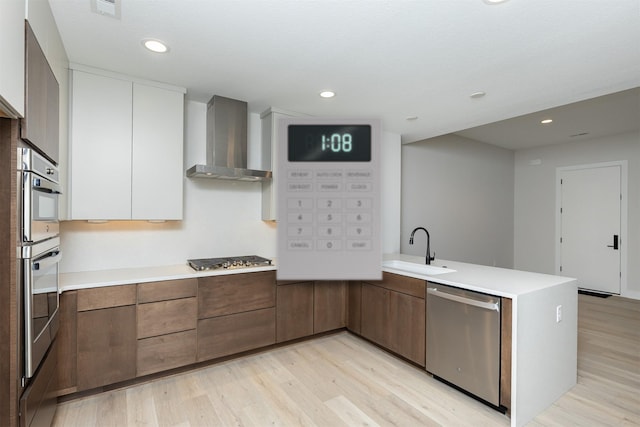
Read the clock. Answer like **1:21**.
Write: **1:08**
